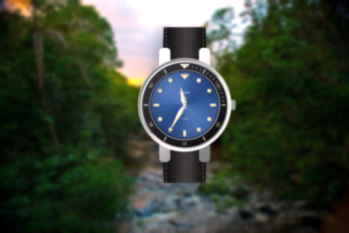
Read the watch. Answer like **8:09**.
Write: **11:35**
